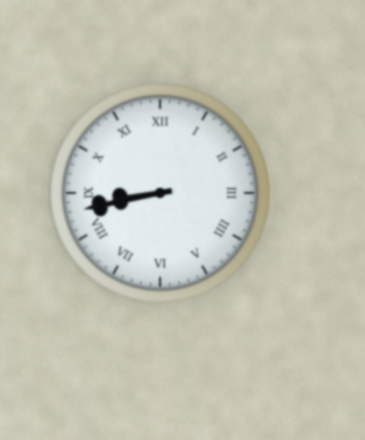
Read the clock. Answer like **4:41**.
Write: **8:43**
